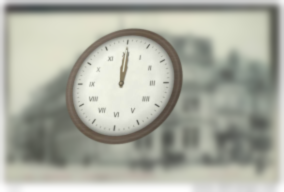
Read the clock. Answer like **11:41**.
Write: **12:00**
